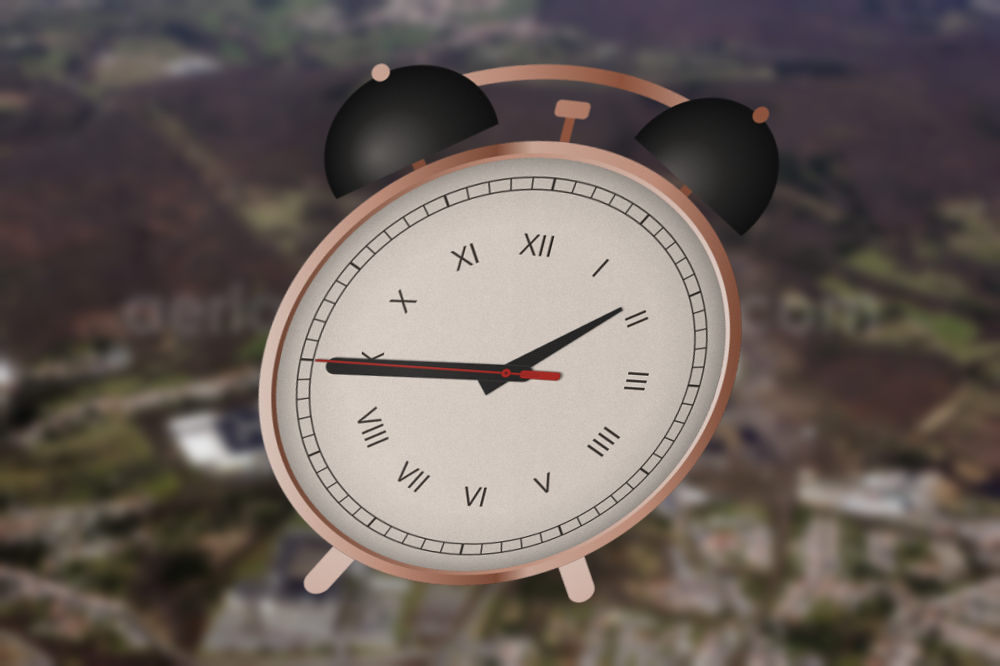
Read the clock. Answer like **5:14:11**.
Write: **1:44:45**
